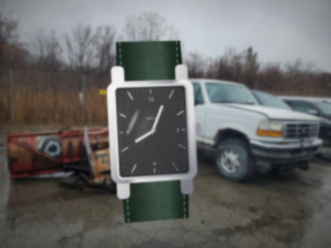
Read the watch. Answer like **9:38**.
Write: **8:04**
